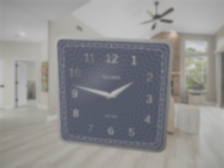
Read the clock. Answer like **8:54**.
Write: **1:47**
